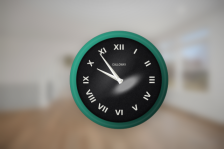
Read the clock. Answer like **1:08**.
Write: **9:54**
